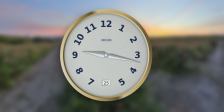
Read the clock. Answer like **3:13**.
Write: **9:17**
